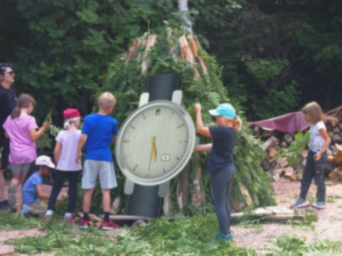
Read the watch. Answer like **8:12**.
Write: **5:30**
